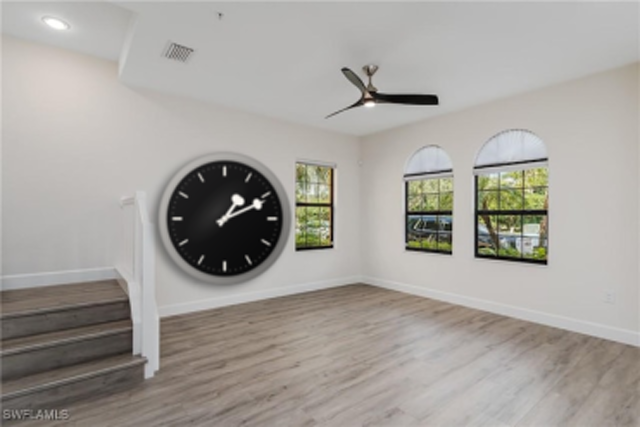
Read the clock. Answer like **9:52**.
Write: **1:11**
